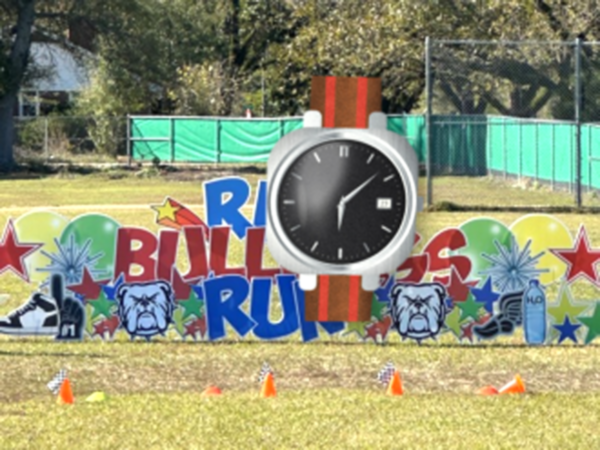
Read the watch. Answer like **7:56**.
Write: **6:08**
